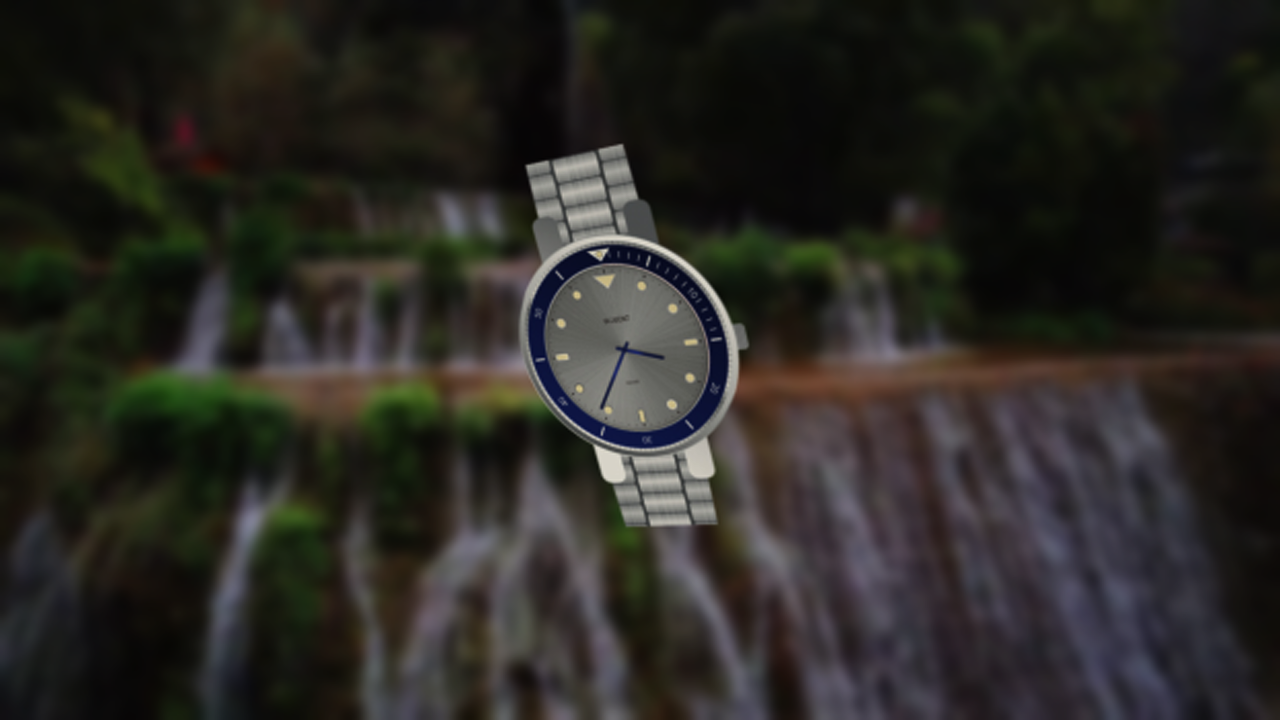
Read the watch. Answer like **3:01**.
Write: **3:36**
